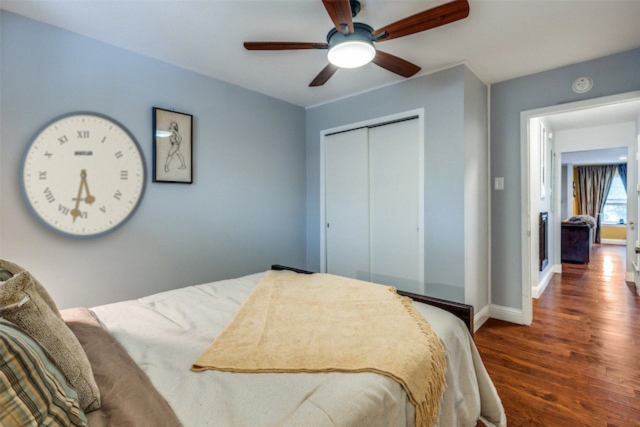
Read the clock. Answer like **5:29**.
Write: **5:32**
